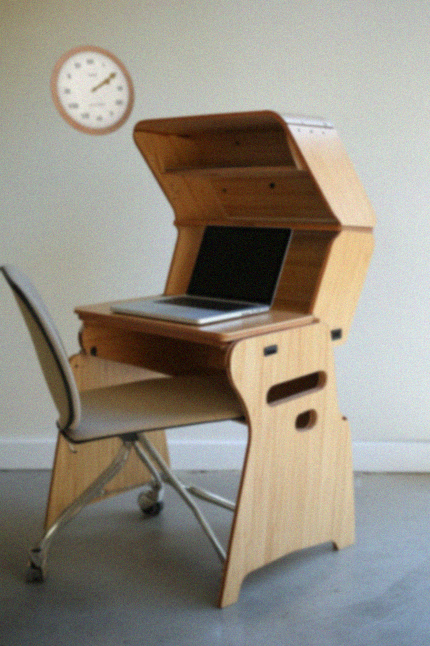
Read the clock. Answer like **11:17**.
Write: **2:10**
